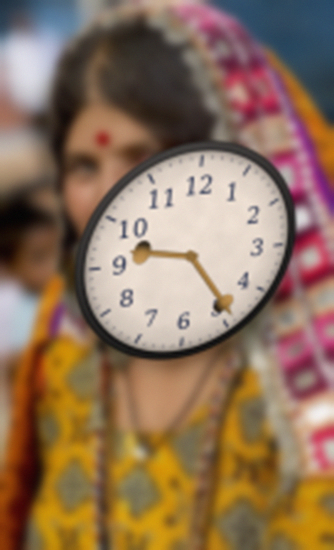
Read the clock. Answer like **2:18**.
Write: **9:24**
